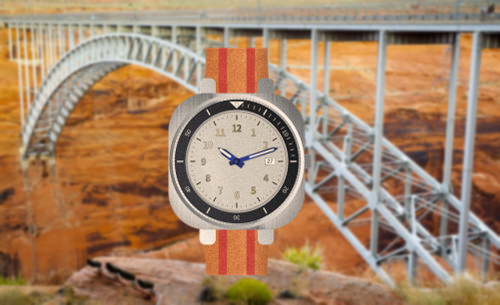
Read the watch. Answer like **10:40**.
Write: **10:12**
